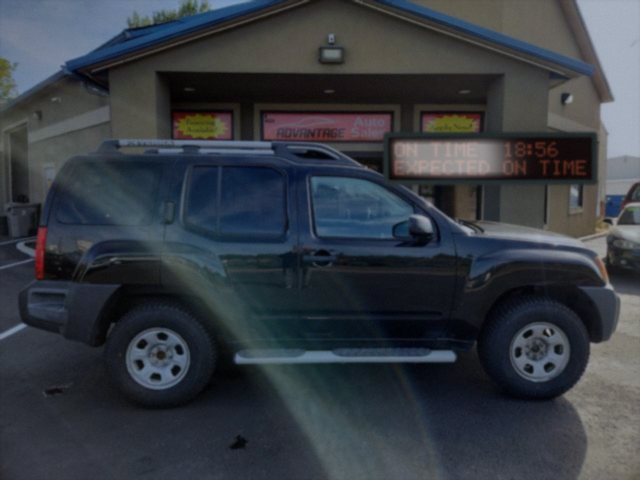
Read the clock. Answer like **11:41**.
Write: **18:56**
